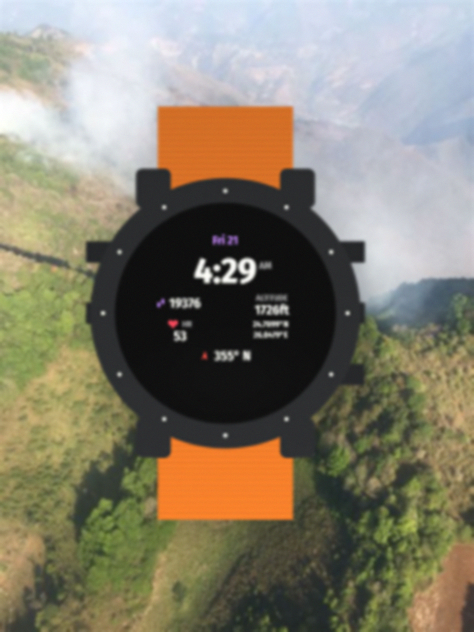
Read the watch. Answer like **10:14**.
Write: **4:29**
